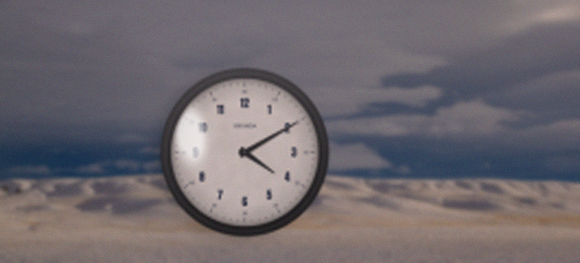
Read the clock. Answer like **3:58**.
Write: **4:10**
